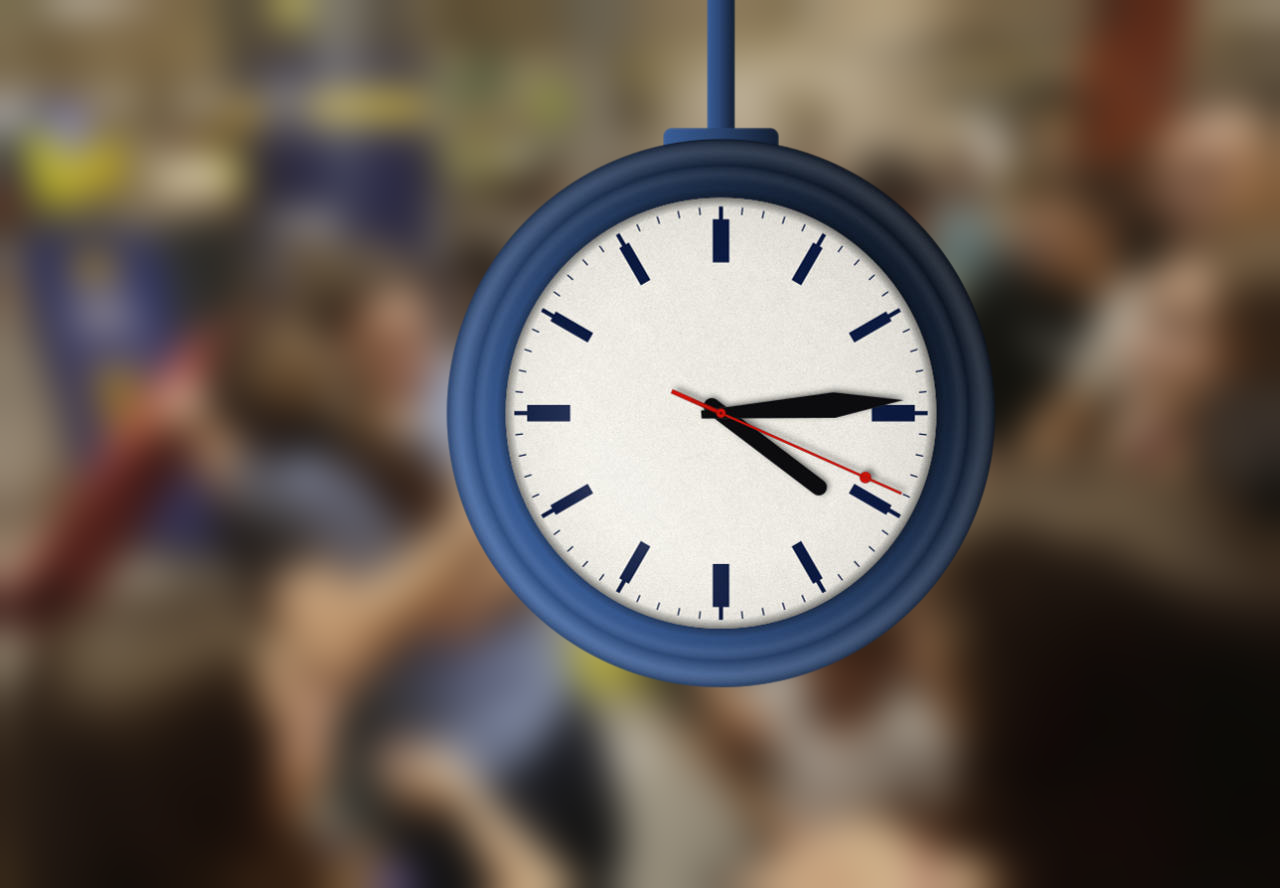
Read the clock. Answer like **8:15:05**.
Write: **4:14:19**
